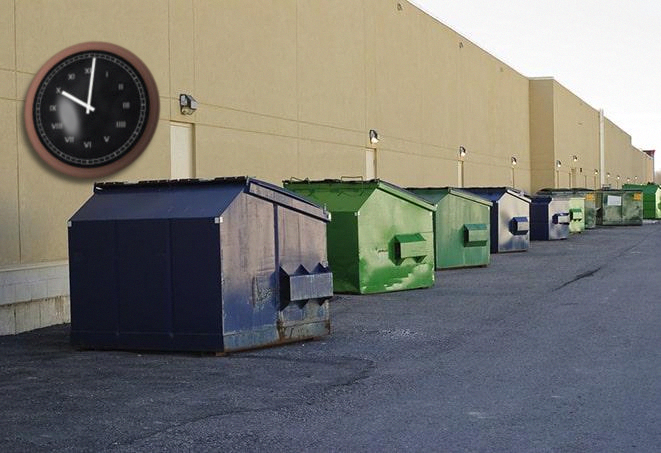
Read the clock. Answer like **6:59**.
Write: **10:01**
